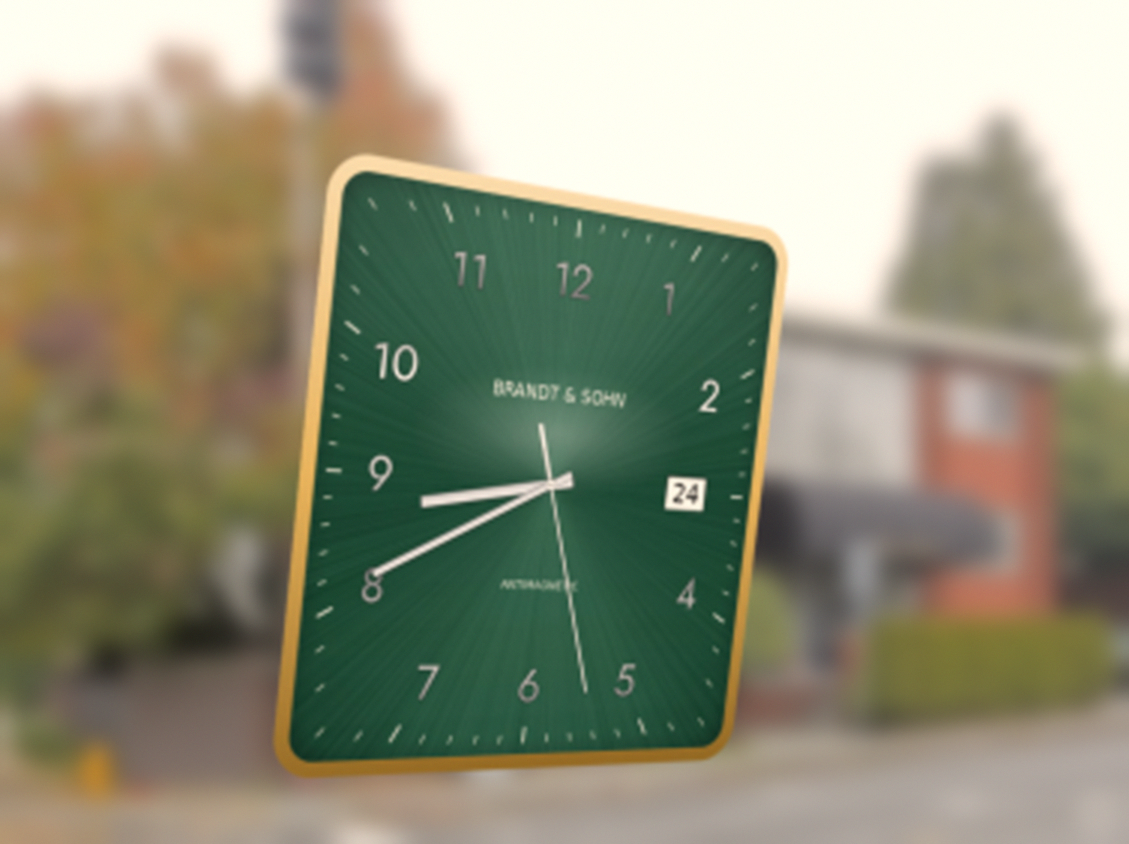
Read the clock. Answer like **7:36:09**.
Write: **8:40:27**
